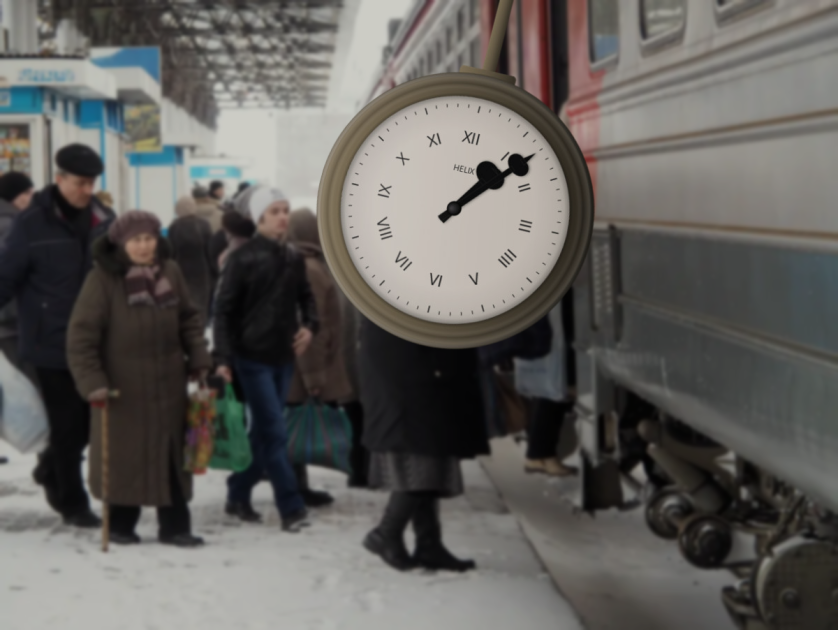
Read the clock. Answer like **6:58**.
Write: **1:07**
